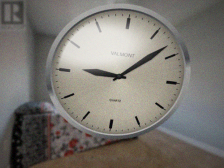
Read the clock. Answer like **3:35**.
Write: **9:08**
